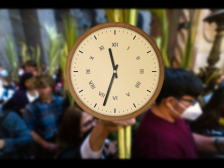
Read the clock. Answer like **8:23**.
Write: **11:33**
